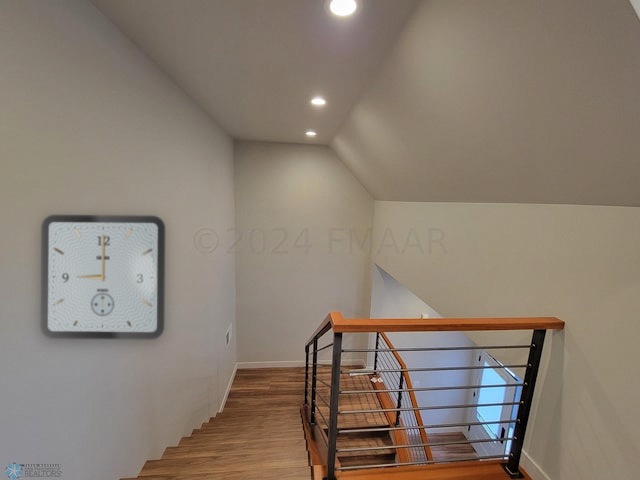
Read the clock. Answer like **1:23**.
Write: **9:00**
